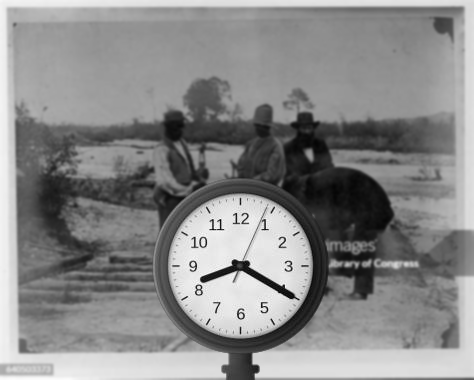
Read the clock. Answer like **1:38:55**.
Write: **8:20:04**
